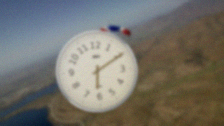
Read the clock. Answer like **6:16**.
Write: **6:10**
